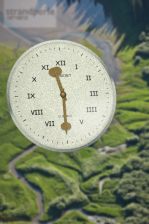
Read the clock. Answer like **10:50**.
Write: **11:30**
